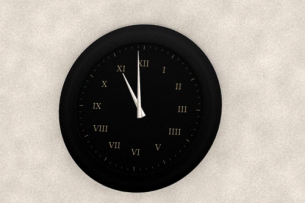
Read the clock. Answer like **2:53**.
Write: **10:59**
